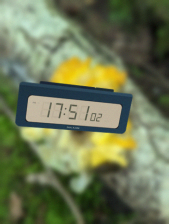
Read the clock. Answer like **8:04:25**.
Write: **17:51:02**
